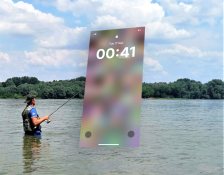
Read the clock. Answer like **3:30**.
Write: **0:41**
